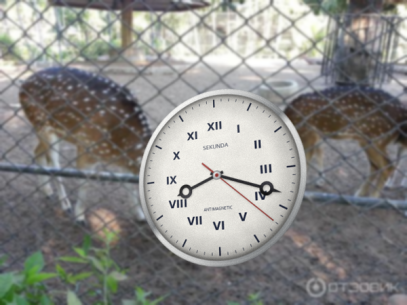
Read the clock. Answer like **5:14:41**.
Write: **8:18:22**
